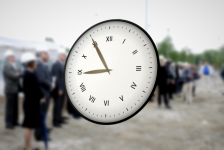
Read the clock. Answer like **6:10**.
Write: **8:55**
